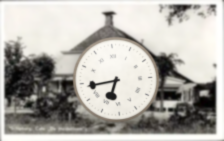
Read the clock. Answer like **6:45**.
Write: **6:44**
